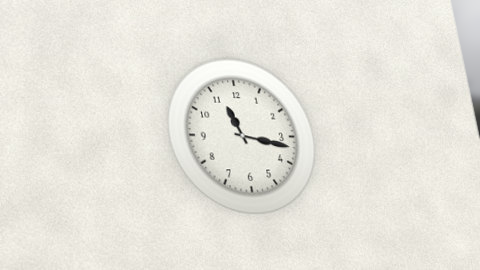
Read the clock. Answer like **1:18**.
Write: **11:17**
